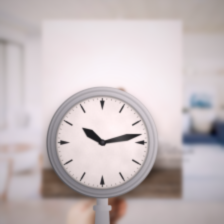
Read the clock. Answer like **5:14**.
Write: **10:13**
